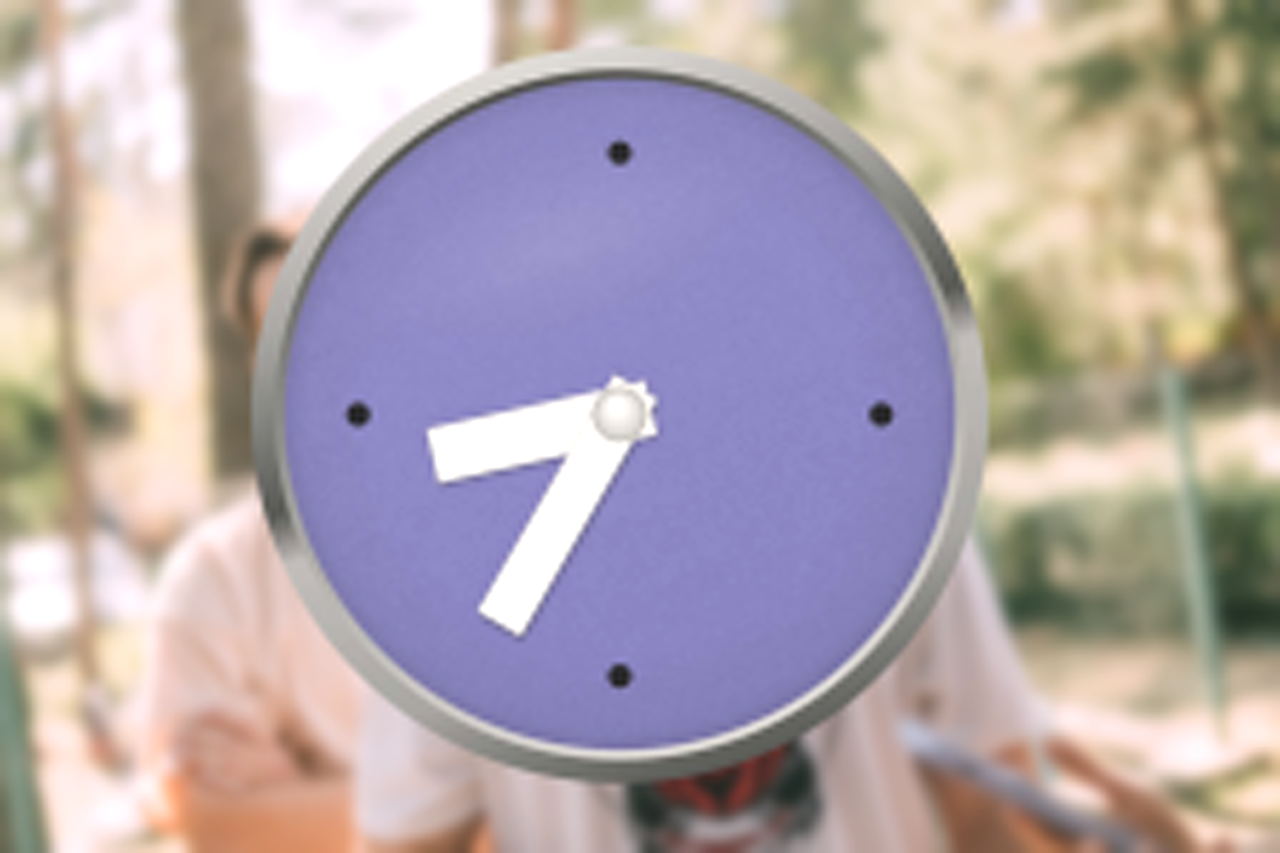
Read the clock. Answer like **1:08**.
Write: **8:35**
